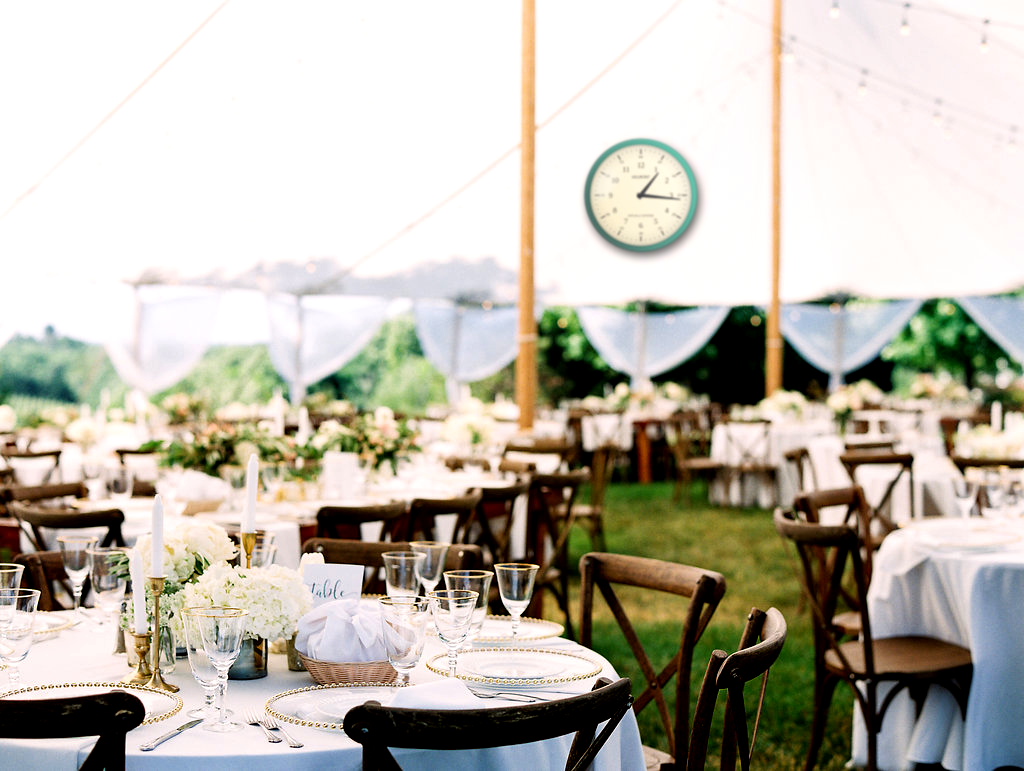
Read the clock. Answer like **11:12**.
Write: **1:16**
